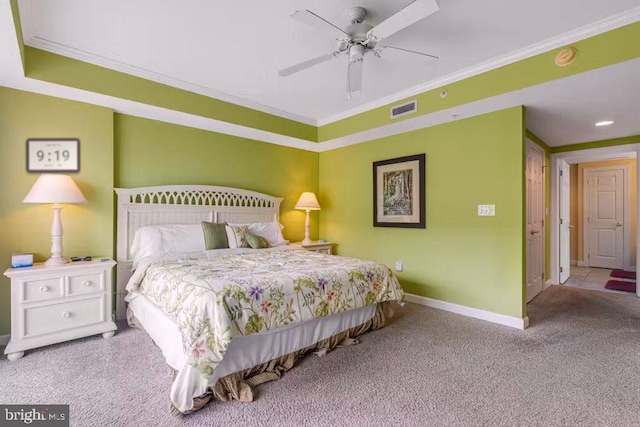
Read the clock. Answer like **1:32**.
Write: **9:19**
